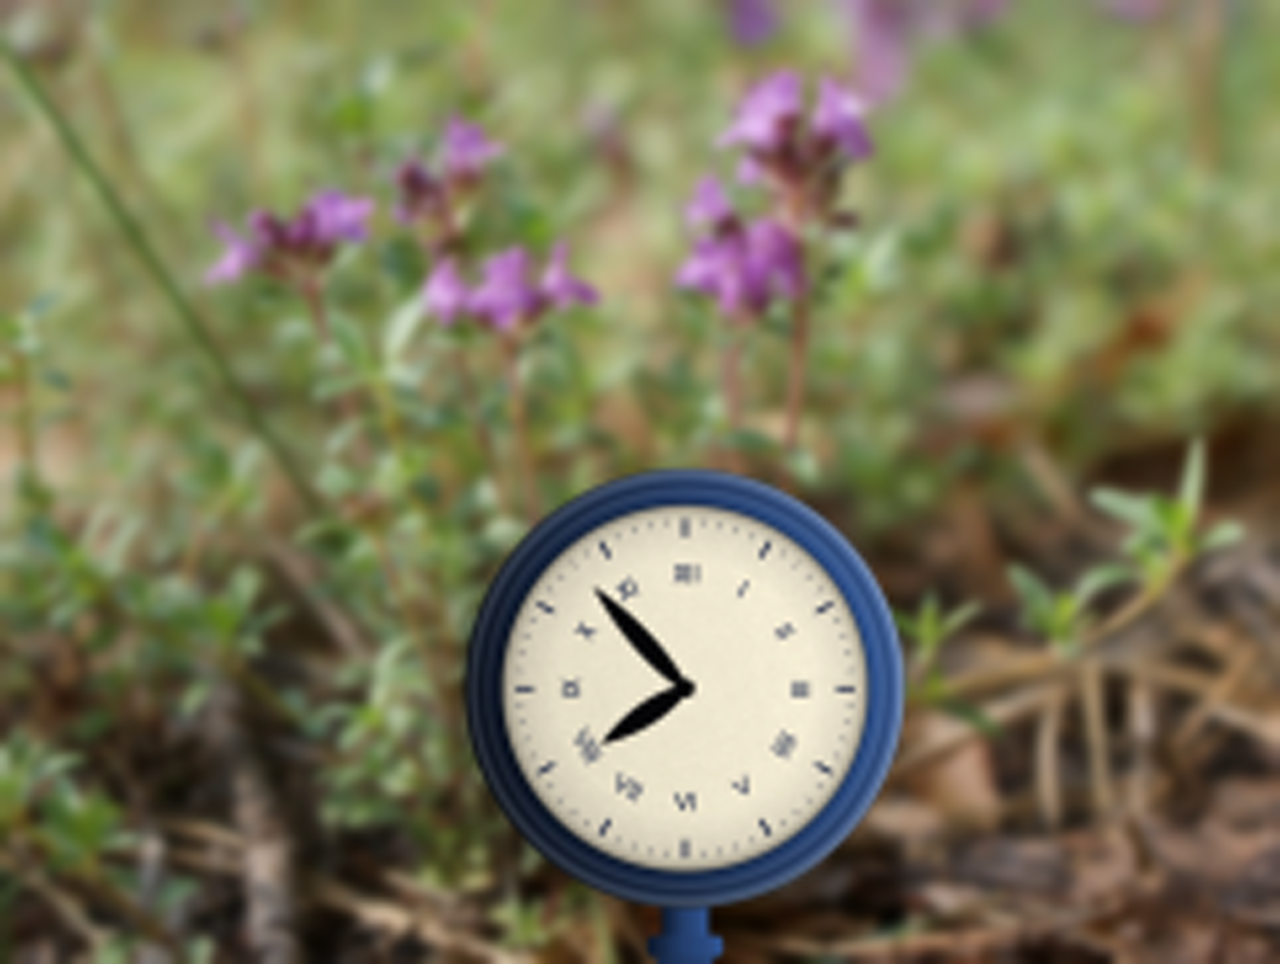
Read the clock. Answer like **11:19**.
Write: **7:53**
